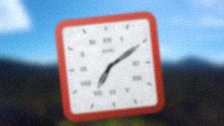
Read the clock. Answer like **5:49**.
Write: **7:10**
